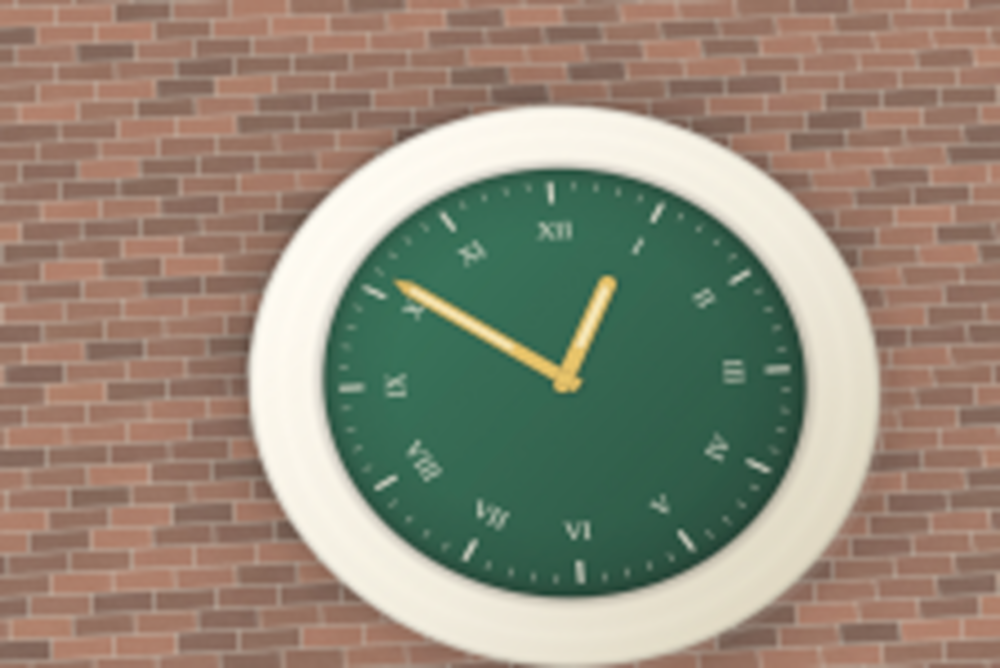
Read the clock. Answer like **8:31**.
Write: **12:51**
